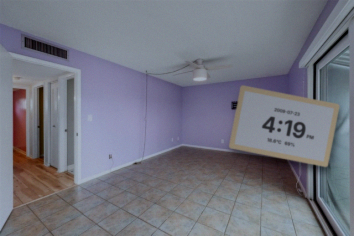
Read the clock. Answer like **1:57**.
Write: **4:19**
